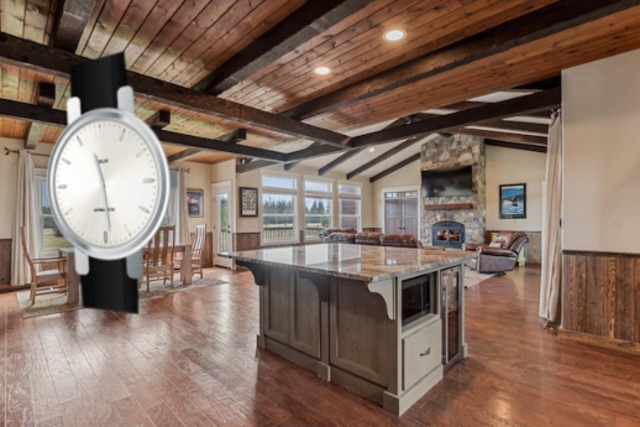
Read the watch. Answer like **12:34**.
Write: **11:29**
